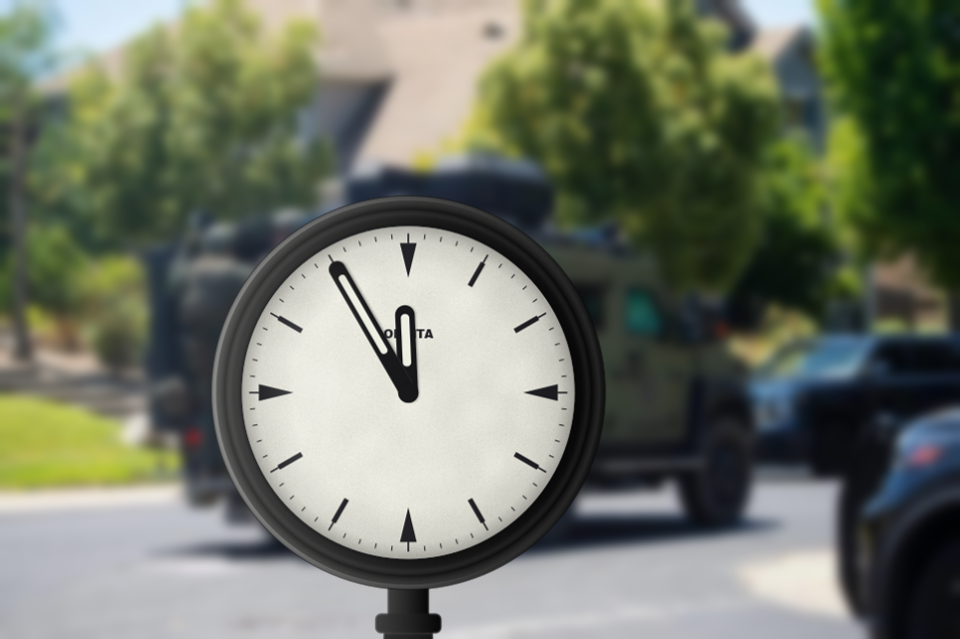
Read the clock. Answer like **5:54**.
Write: **11:55**
